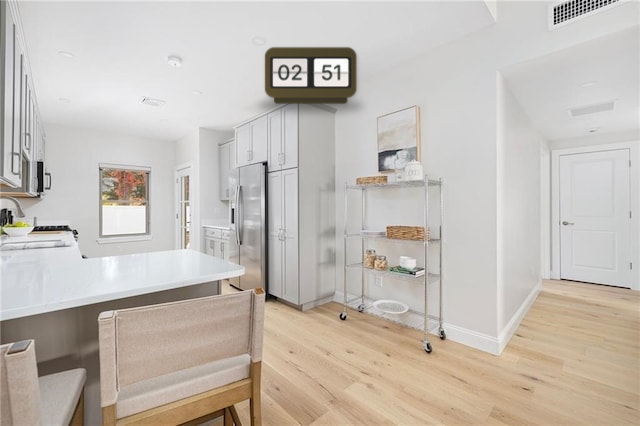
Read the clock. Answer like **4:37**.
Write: **2:51**
